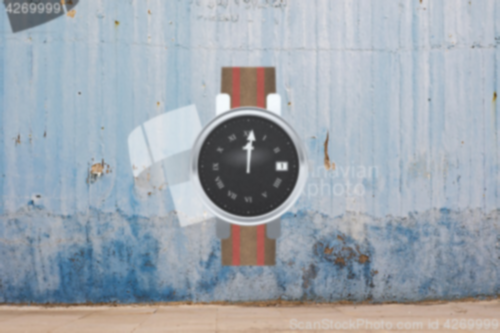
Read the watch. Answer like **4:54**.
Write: **12:01**
